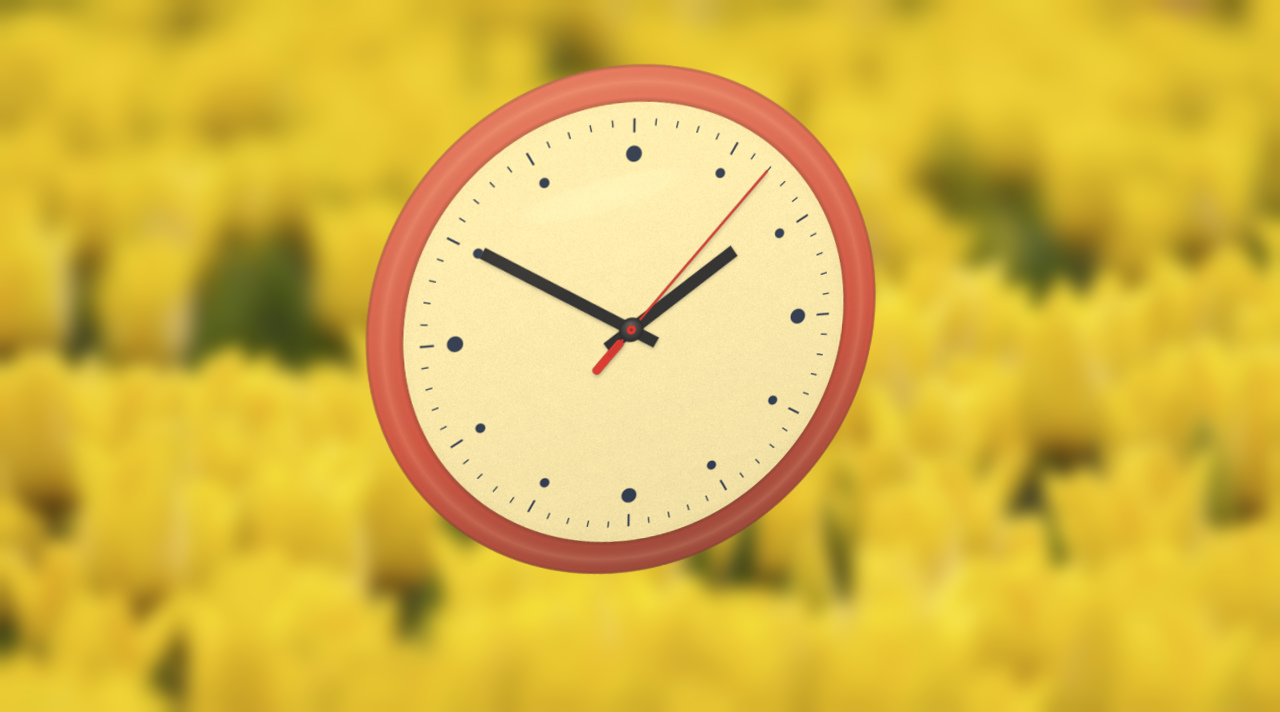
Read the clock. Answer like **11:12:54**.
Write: **1:50:07**
